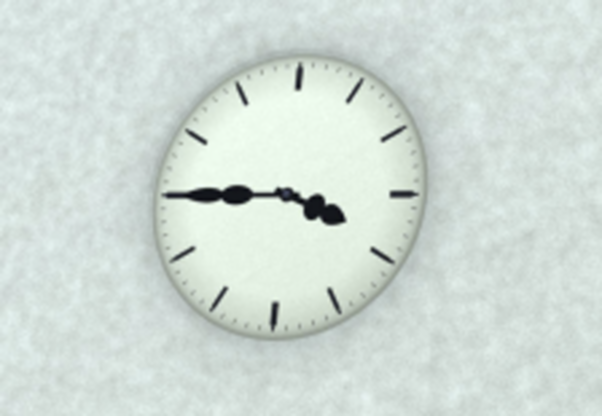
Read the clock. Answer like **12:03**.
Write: **3:45**
